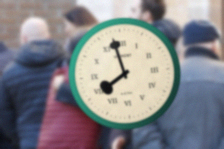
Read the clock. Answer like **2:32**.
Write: **7:58**
